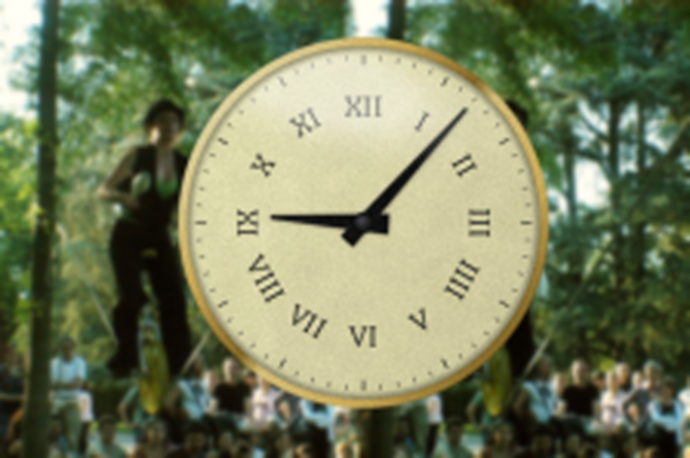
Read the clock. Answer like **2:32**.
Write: **9:07**
